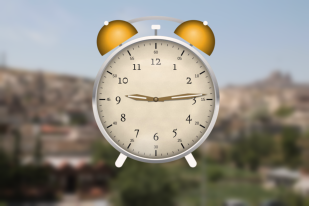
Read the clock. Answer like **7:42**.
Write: **9:14**
